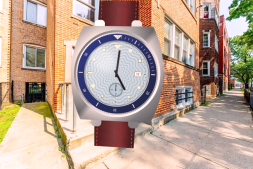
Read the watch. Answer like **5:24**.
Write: **5:01**
